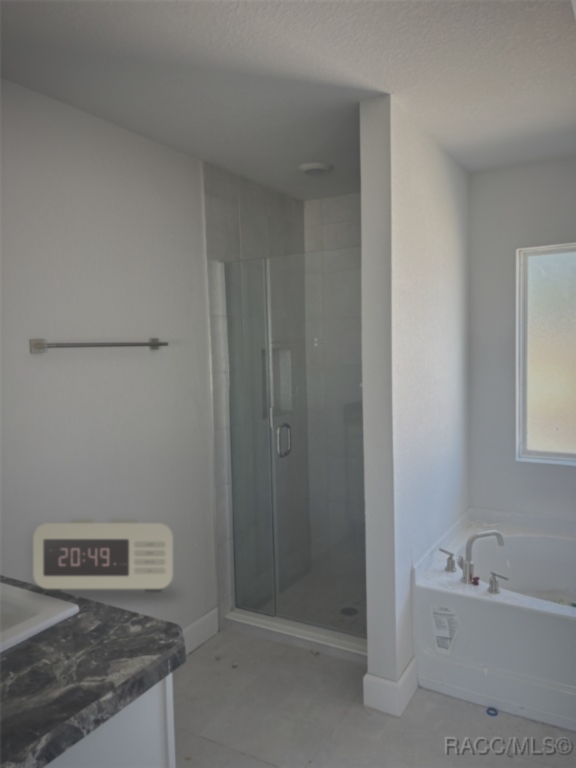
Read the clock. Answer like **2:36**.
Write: **20:49**
